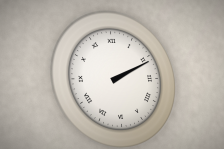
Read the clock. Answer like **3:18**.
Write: **2:11**
